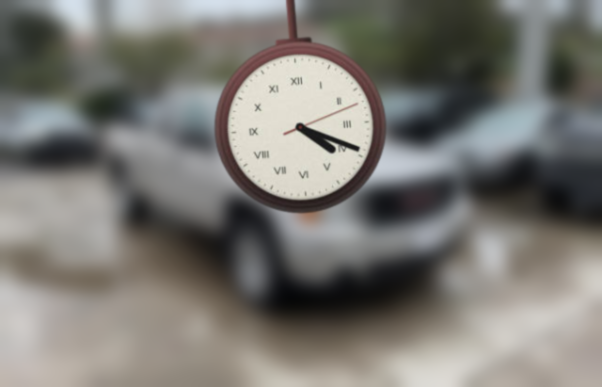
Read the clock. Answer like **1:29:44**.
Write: **4:19:12**
